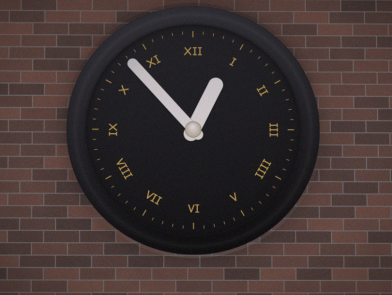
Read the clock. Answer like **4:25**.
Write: **12:53**
